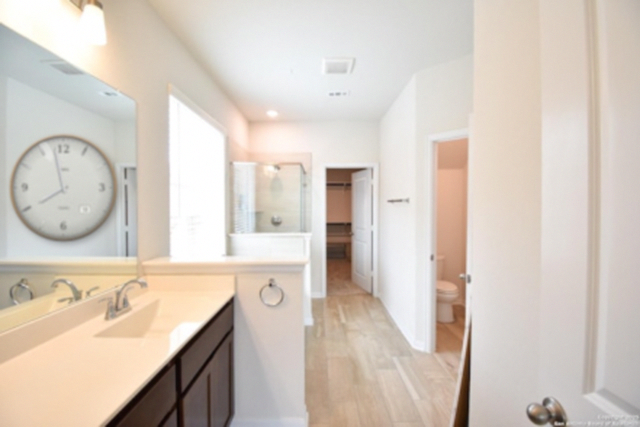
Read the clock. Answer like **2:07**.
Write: **7:58**
